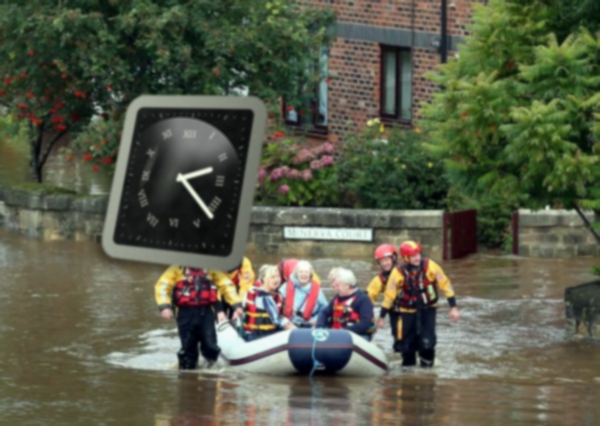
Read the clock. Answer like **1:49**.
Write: **2:22**
